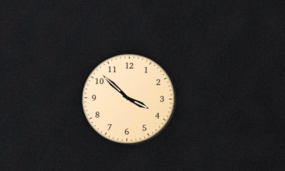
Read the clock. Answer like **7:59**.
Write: **3:52**
